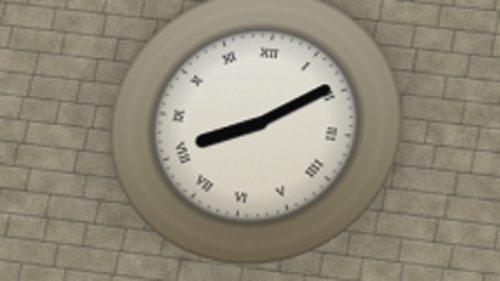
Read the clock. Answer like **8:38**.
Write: **8:09**
